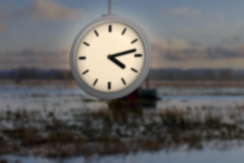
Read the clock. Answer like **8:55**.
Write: **4:13**
